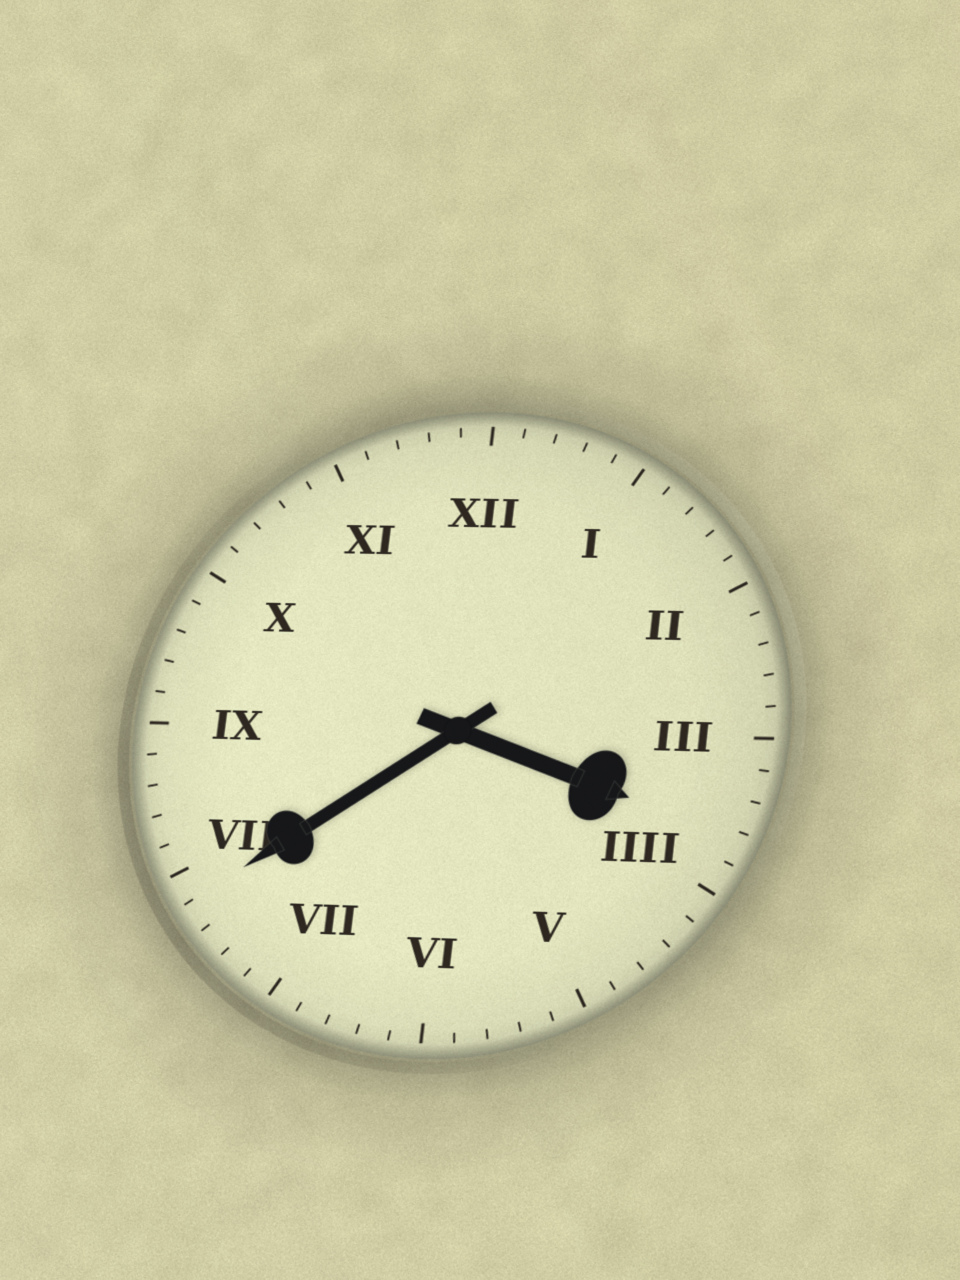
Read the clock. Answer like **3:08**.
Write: **3:39**
